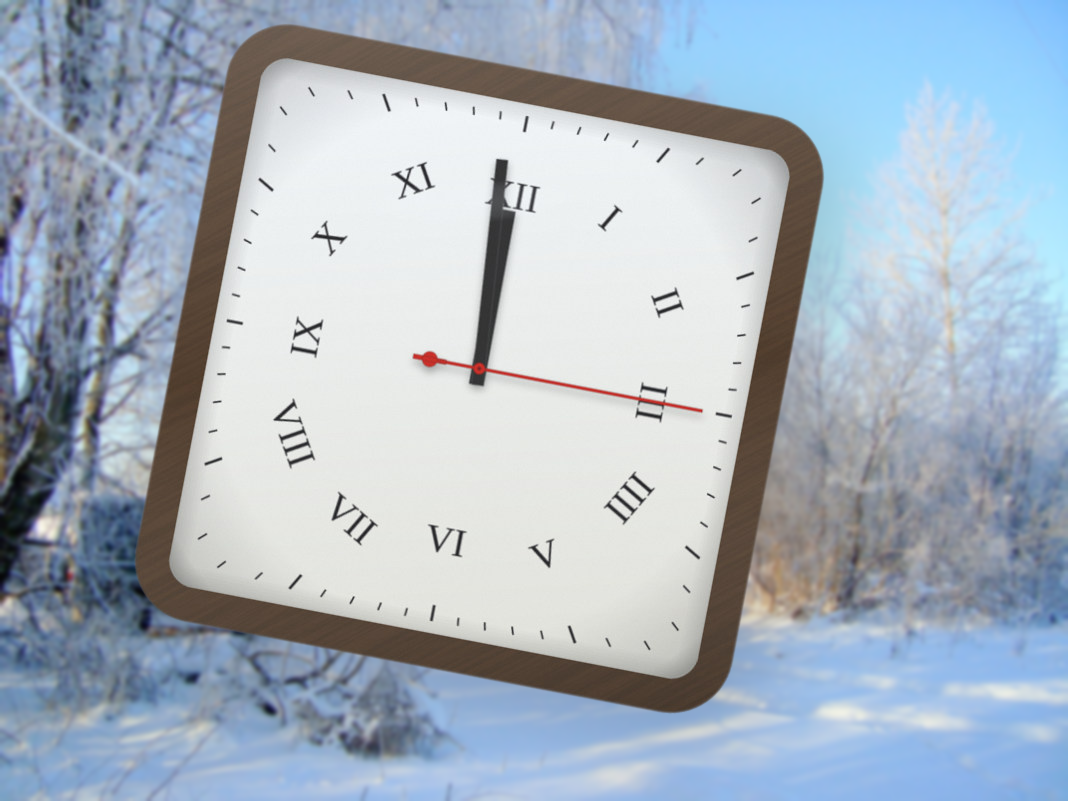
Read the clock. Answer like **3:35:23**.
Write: **11:59:15**
